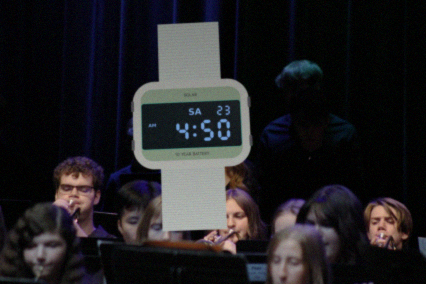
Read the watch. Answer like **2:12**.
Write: **4:50**
